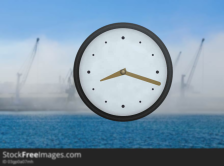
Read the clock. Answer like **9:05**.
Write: **8:18**
